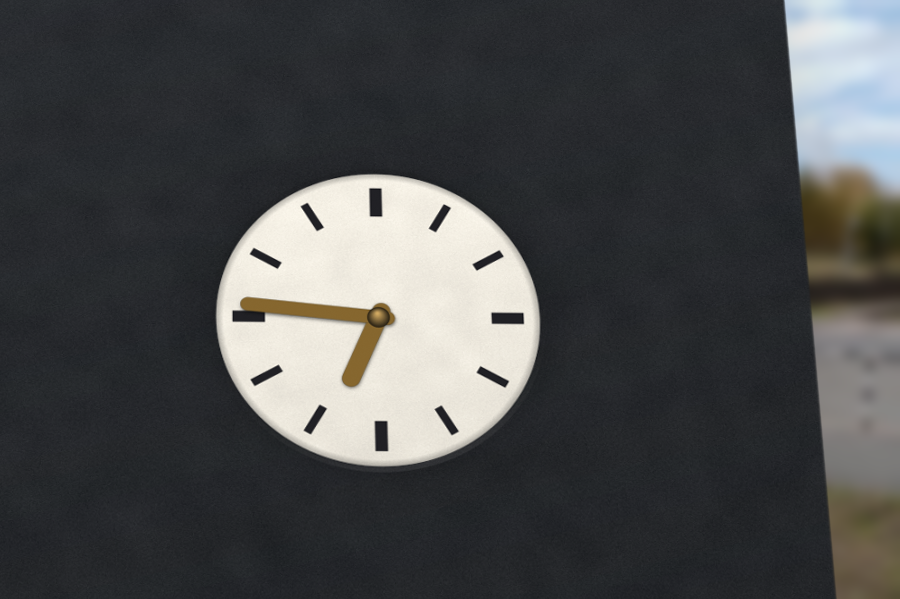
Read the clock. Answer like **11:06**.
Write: **6:46**
